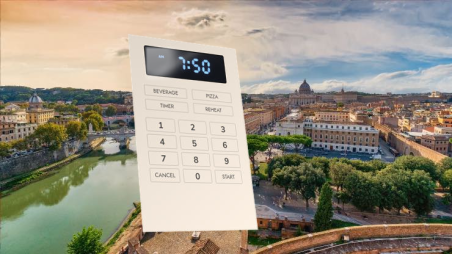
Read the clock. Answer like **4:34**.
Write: **7:50**
